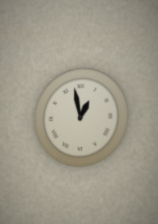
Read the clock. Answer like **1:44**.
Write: **12:58**
